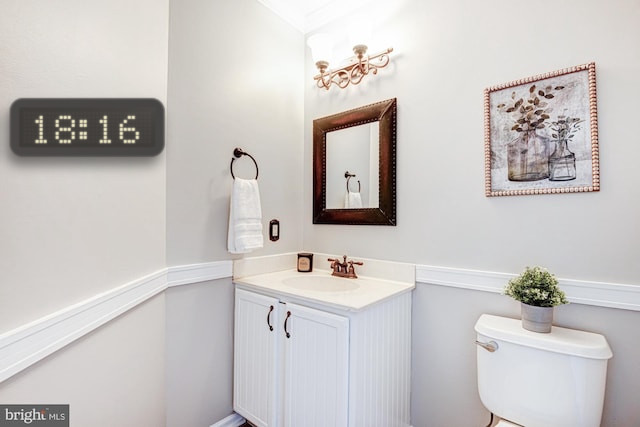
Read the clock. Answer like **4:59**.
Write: **18:16**
